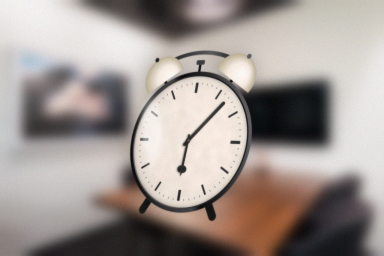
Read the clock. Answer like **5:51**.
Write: **6:07**
